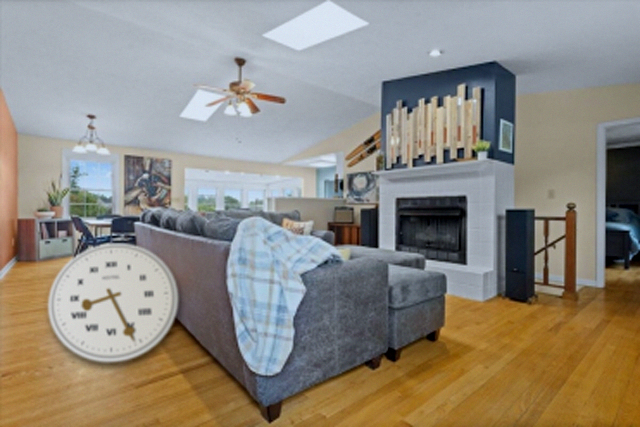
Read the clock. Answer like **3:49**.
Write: **8:26**
